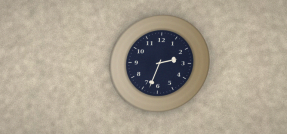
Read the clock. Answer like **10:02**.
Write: **2:33**
